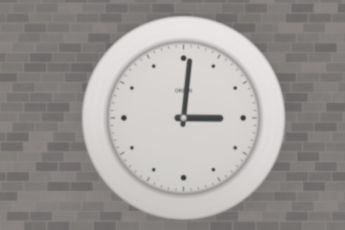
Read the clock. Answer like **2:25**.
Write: **3:01**
